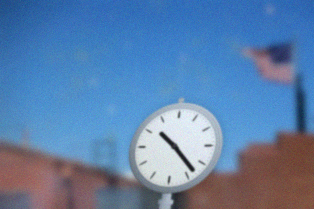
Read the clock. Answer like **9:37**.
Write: **10:23**
